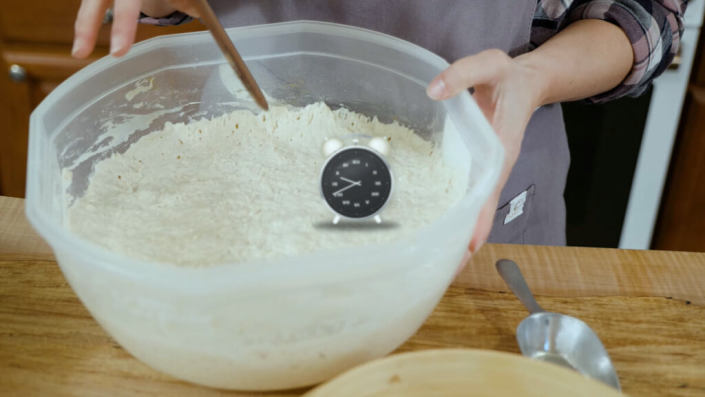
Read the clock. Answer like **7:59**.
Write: **9:41**
